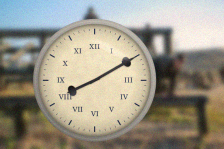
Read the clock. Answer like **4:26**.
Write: **8:10**
